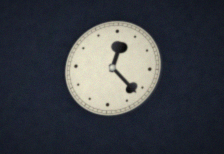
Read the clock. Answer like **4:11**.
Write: **12:22**
